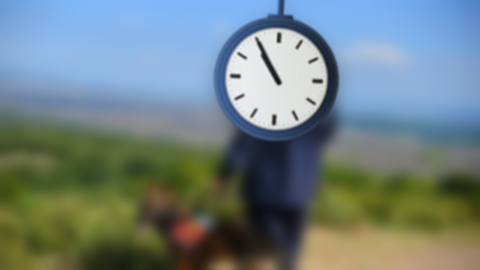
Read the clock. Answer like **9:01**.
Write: **10:55**
